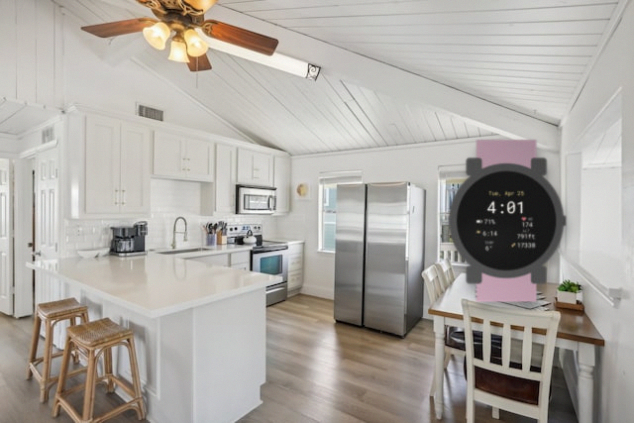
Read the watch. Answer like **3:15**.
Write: **4:01**
